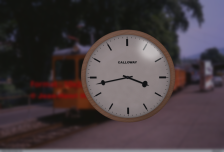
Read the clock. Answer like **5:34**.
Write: **3:43**
